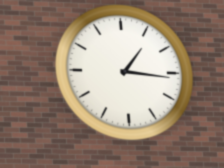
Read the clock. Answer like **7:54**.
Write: **1:16**
